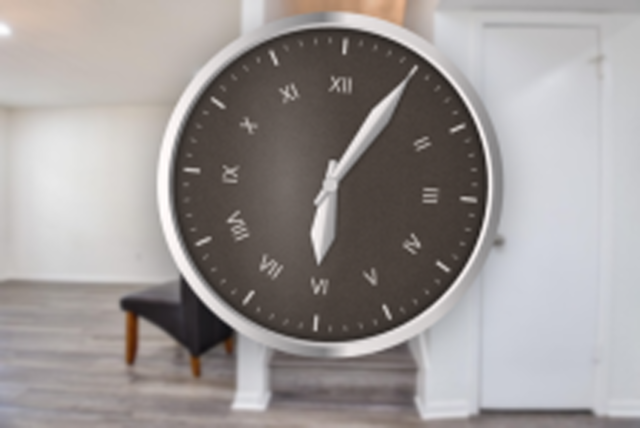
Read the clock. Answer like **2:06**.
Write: **6:05**
